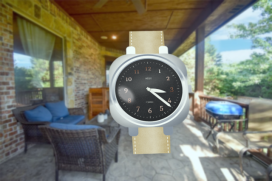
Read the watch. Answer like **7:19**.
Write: **3:22**
